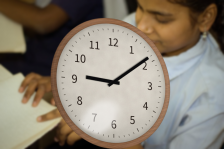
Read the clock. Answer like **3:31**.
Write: **9:09**
